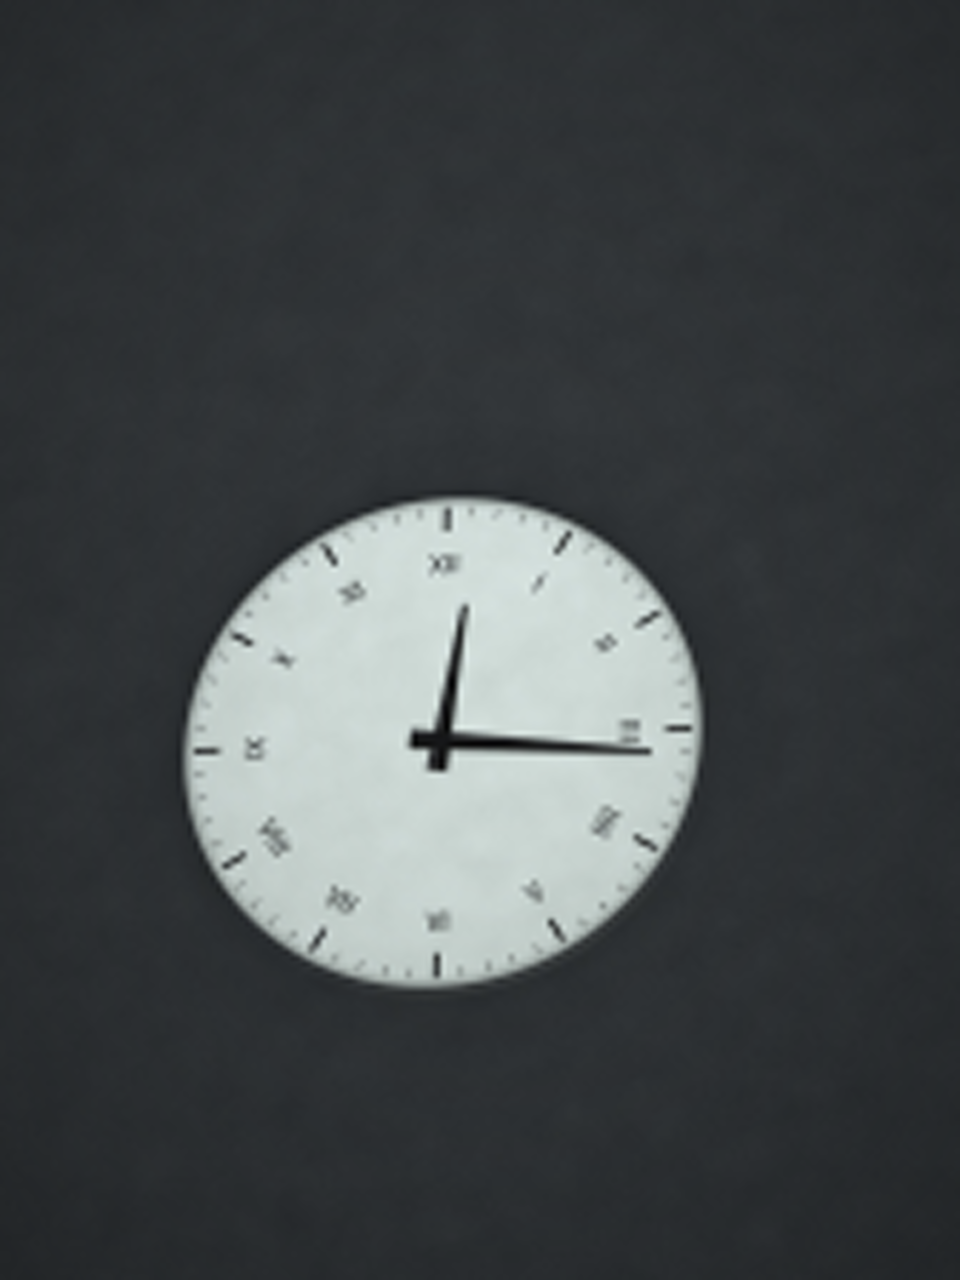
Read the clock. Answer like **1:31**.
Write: **12:16**
